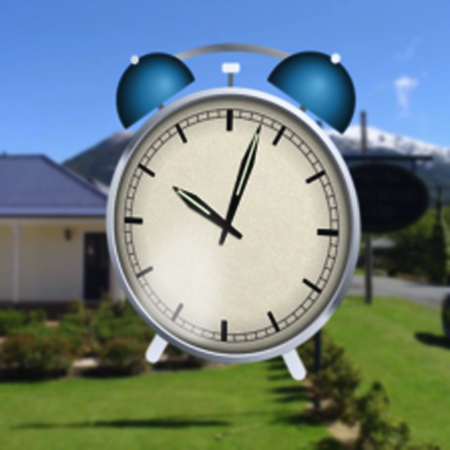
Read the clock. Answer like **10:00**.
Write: **10:03**
